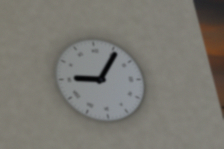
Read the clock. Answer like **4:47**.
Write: **9:06**
